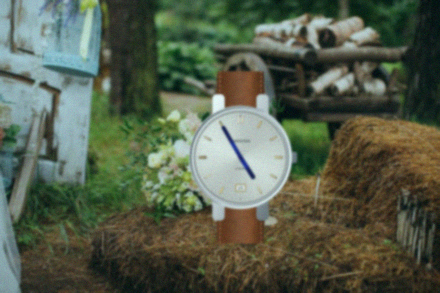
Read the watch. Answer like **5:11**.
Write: **4:55**
